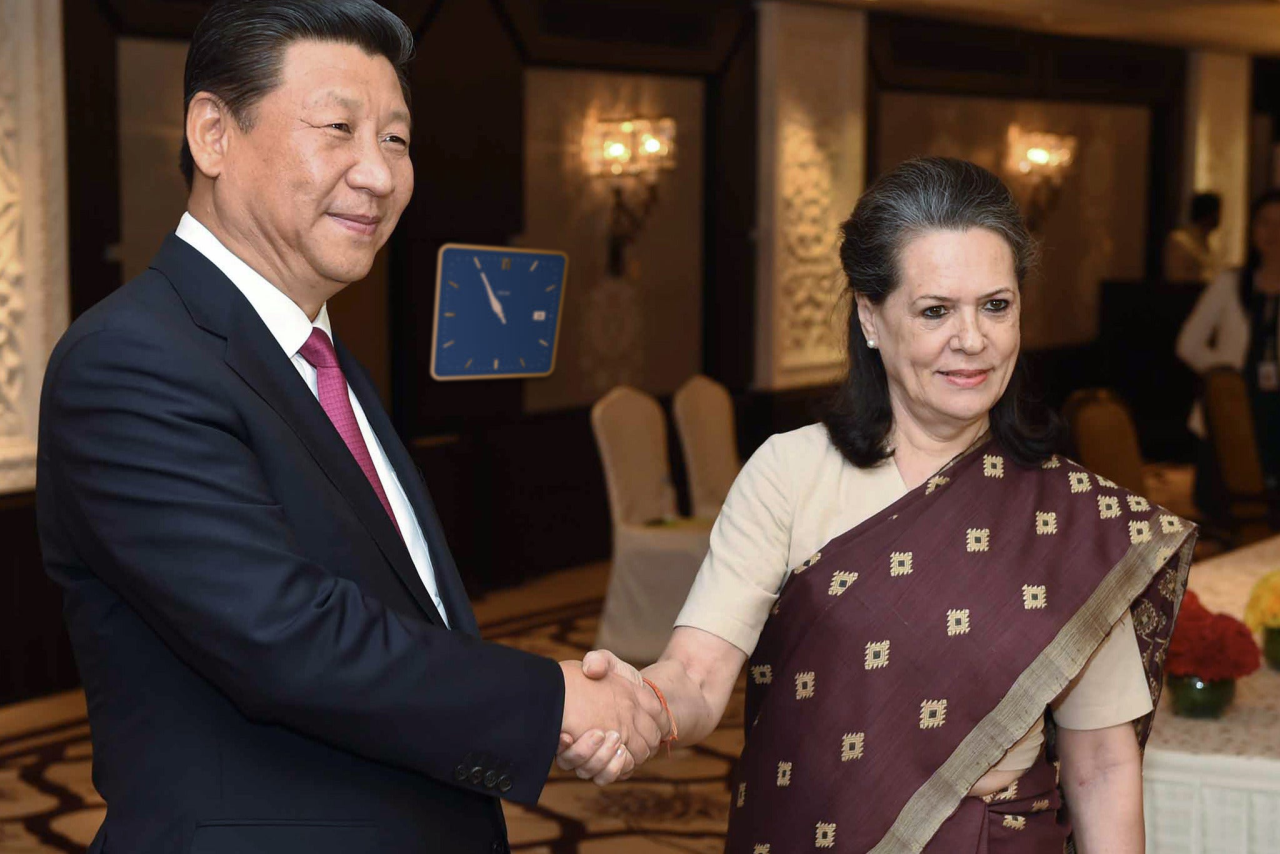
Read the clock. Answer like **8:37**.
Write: **10:55**
